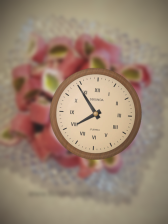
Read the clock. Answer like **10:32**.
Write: **7:54**
